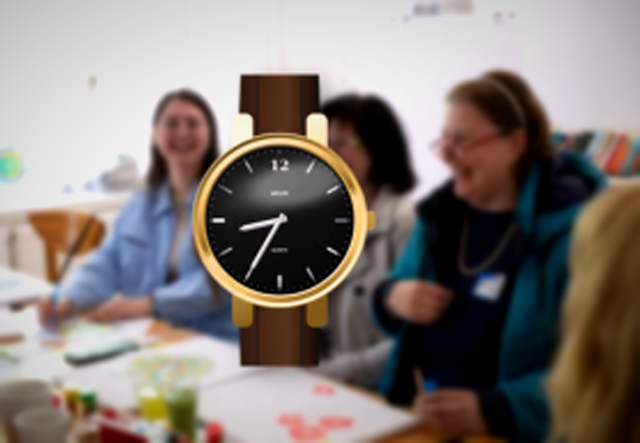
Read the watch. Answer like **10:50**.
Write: **8:35**
